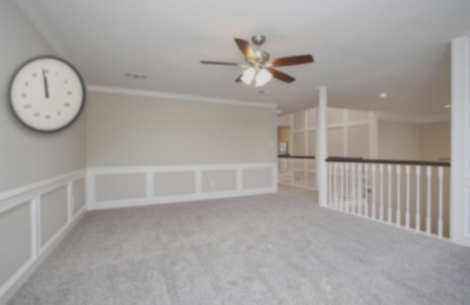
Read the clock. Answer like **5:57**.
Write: **11:59**
